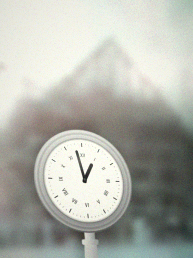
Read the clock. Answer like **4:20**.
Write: **12:58**
